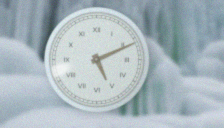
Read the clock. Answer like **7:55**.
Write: **5:11**
